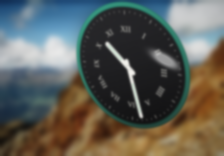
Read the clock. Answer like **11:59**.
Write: **10:28**
